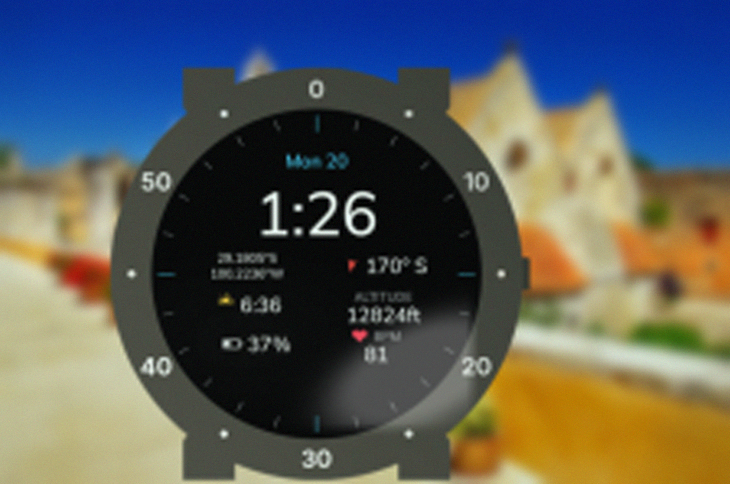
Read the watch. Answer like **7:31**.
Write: **1:26**
